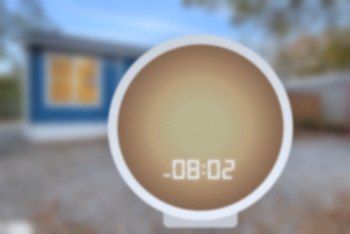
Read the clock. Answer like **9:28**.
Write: **8:02**
